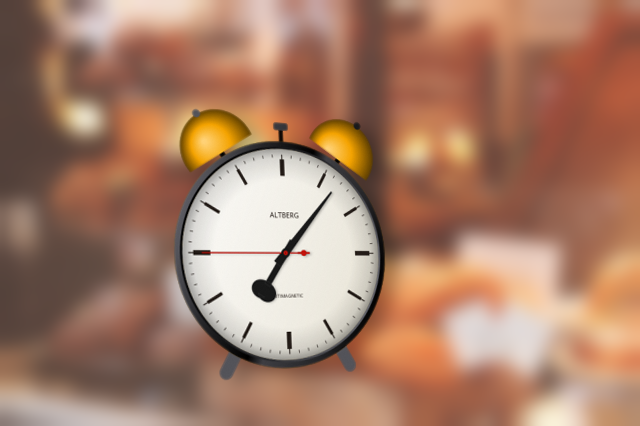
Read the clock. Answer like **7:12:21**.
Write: **7:06:45**
